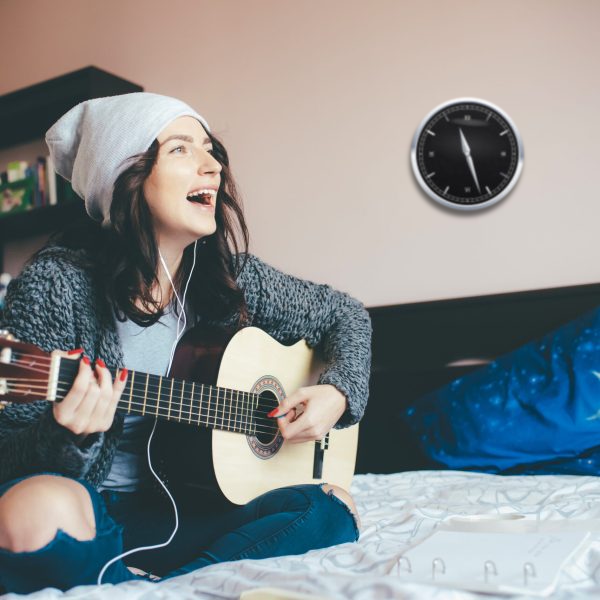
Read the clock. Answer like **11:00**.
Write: **11:27**
